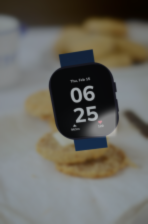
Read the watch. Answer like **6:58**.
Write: **6:25**
